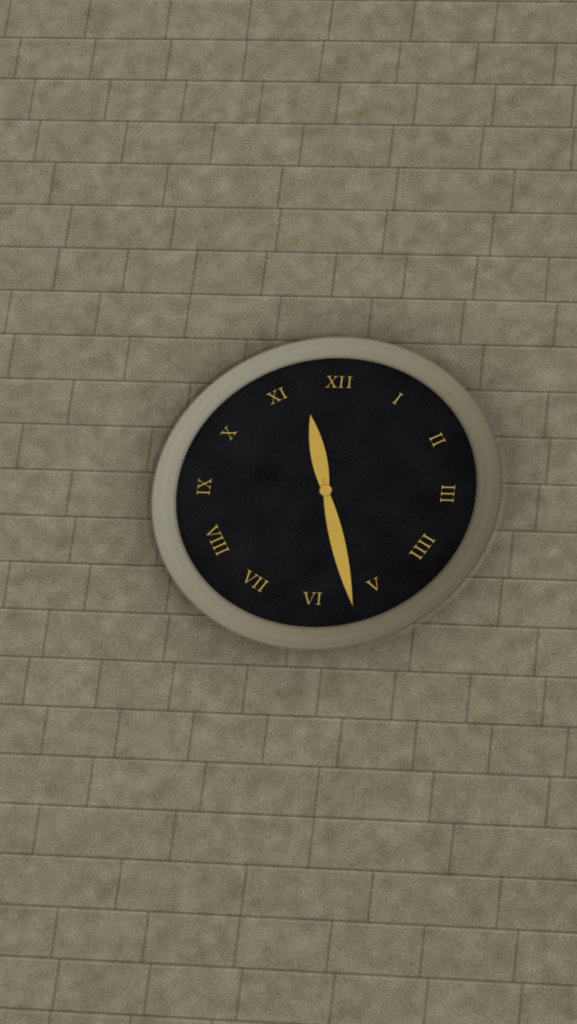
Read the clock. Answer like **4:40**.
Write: **11:27**
